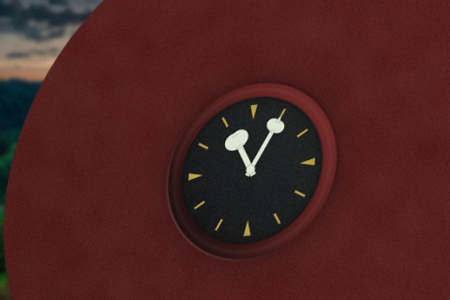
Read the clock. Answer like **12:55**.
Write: **11:05**
